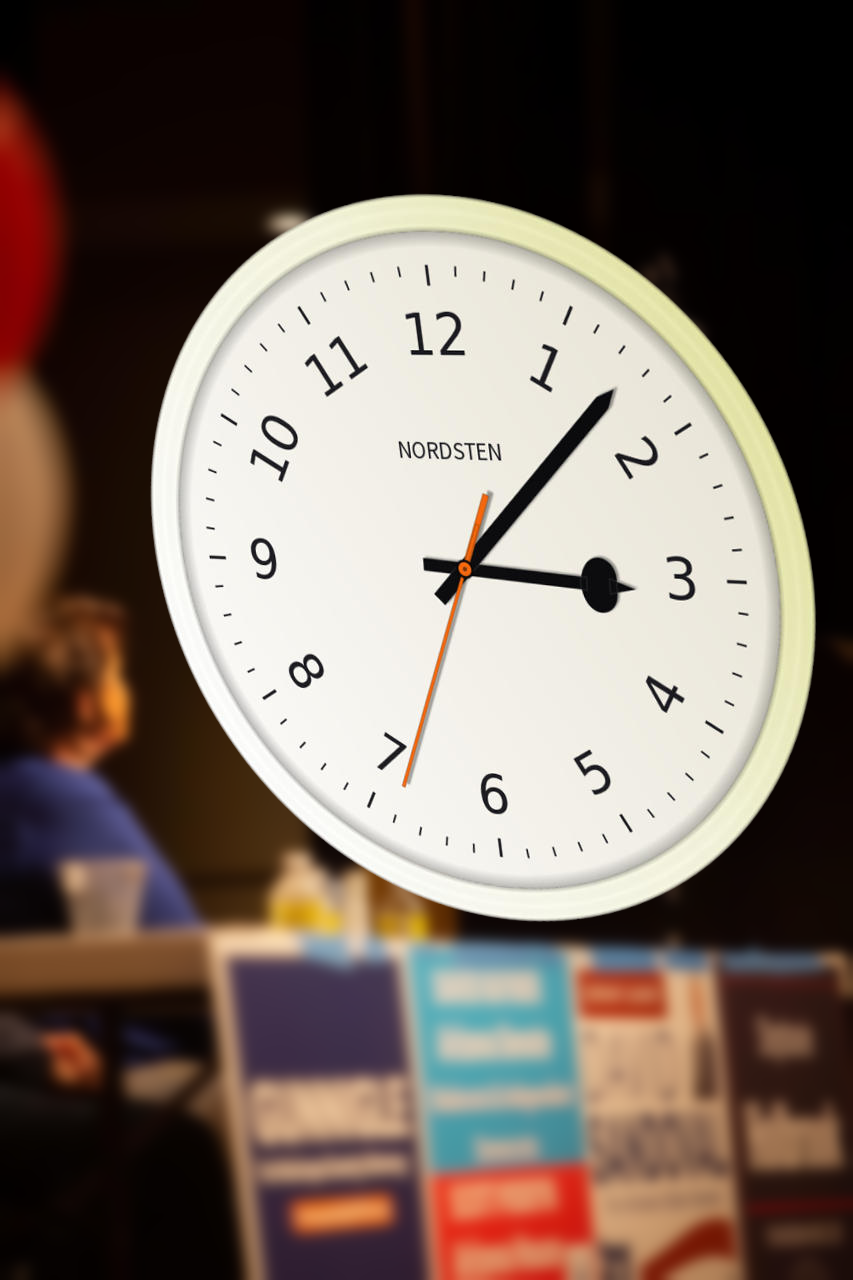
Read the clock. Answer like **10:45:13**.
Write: **3:07:34**
